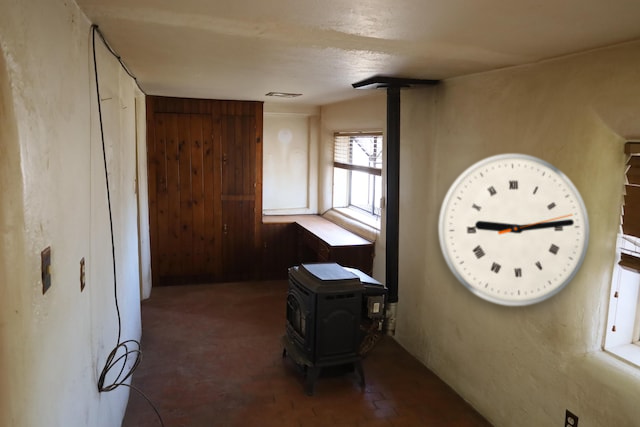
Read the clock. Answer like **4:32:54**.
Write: **9:14:13**
